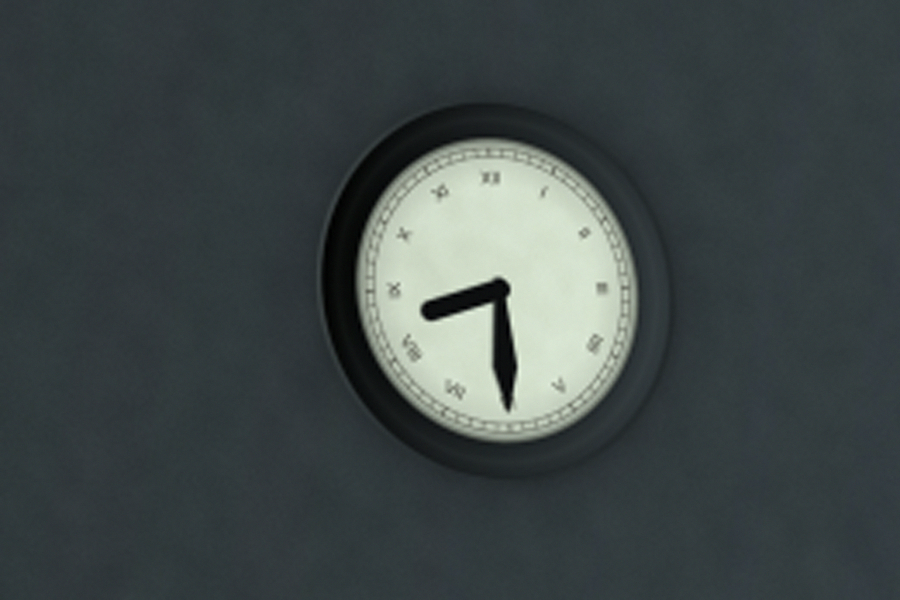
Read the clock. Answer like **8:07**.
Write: **8:30**
